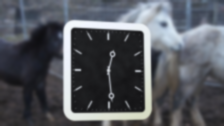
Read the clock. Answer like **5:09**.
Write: **12:29**
